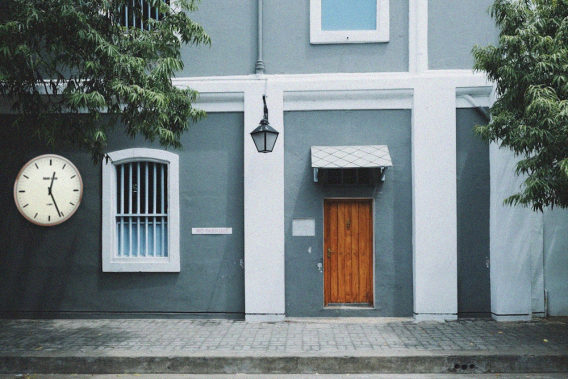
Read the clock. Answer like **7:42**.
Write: **12:26**
